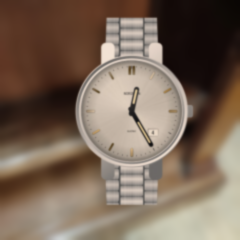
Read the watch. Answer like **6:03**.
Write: **12:25**
